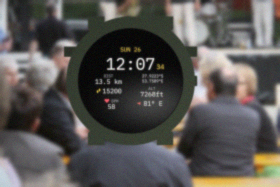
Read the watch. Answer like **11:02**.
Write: **12:07**
